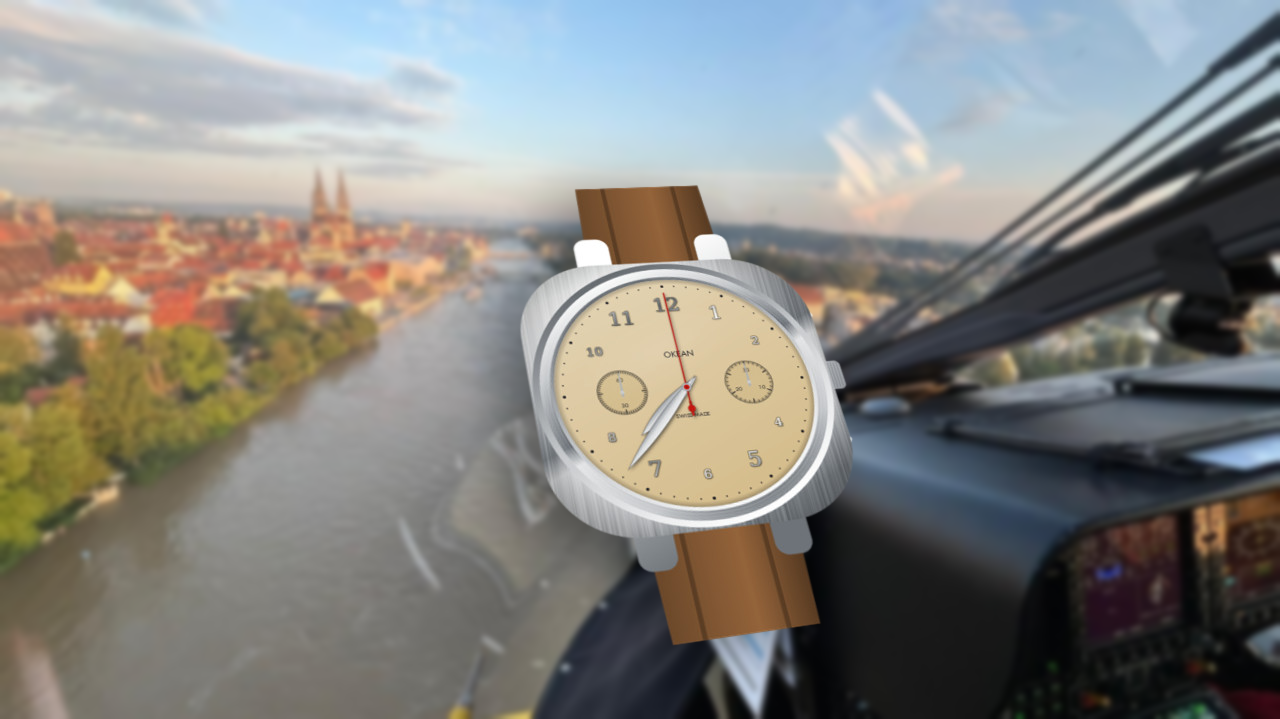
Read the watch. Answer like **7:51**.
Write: **7:37**
